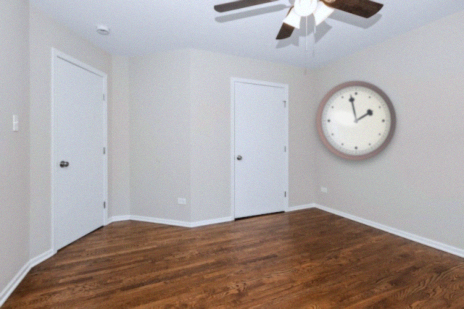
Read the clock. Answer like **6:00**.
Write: **1:58**
